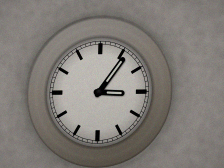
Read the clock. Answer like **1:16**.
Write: **3:06**
